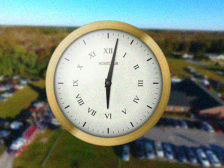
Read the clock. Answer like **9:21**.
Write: **6:02**
